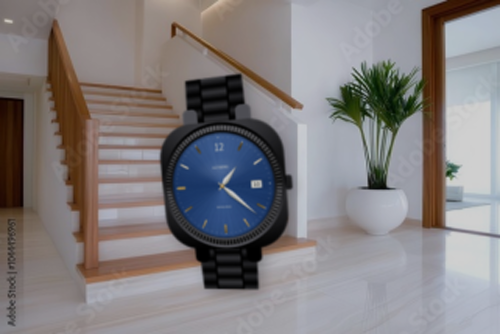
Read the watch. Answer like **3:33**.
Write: **1:22**
